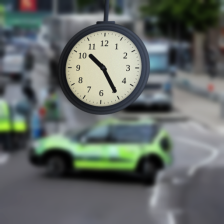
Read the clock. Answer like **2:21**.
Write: **10:25**
